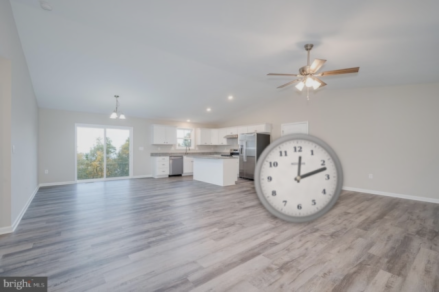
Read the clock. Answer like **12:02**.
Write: **12:12**
